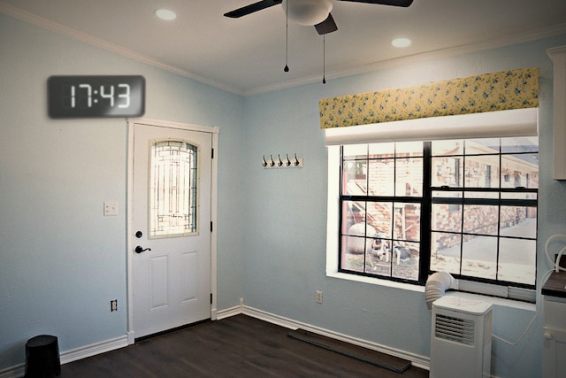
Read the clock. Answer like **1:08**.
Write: **17:43**
